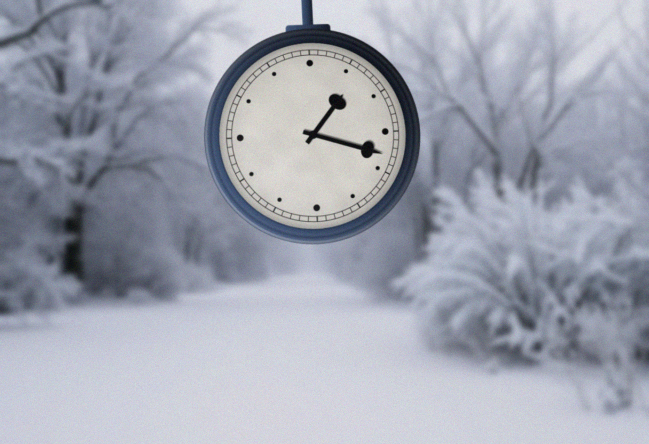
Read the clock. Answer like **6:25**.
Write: **1:18**
